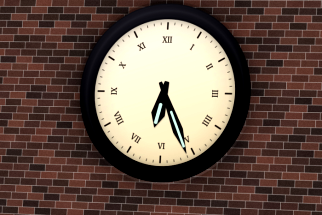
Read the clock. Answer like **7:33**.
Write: **6:26**
